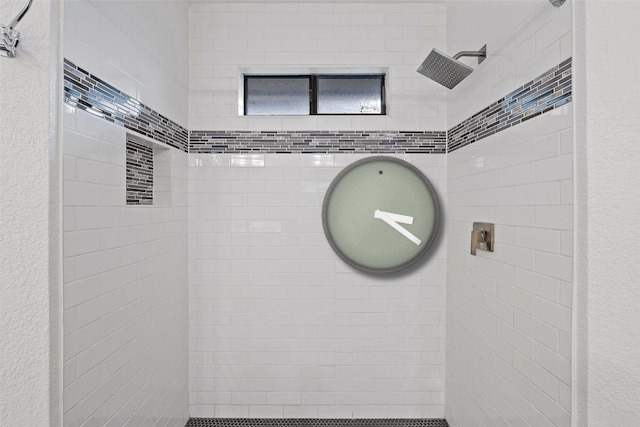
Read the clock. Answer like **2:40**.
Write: **3:21**
